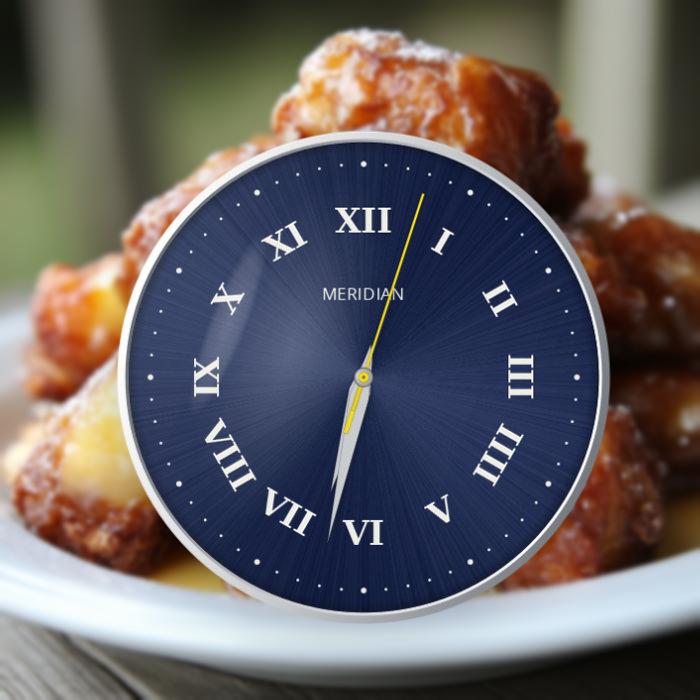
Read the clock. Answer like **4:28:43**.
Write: **6:32:03**
